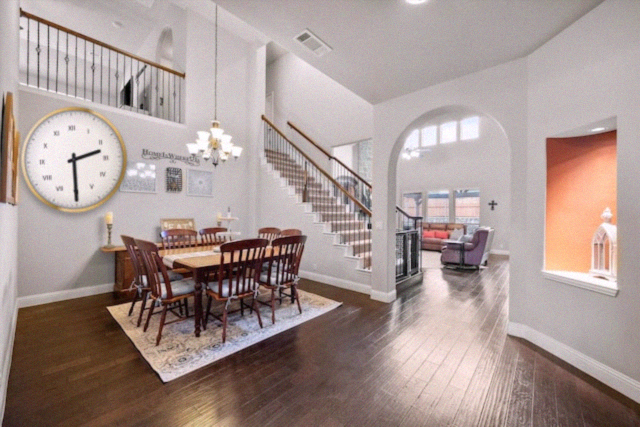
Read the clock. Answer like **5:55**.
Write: **2:30**
